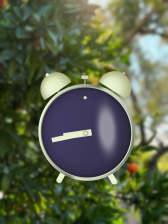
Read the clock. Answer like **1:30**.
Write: **8:43**
